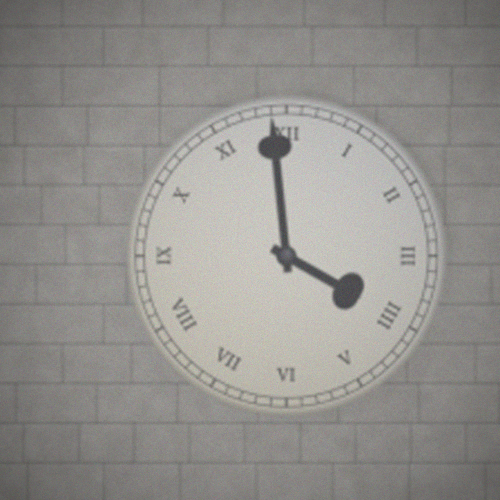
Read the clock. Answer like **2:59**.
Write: **3:59**
